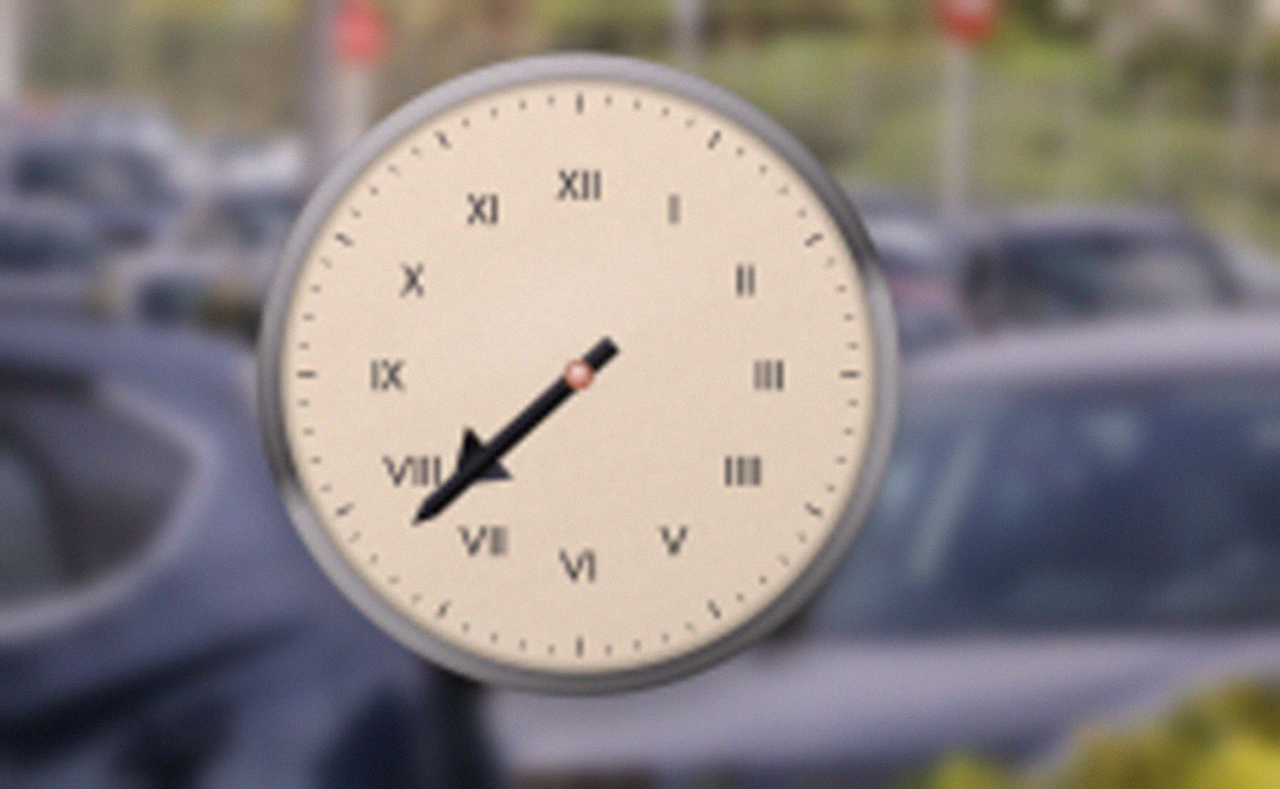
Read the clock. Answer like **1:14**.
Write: **7:38**
